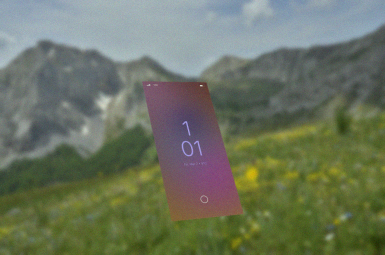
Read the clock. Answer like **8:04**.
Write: **1:01**
